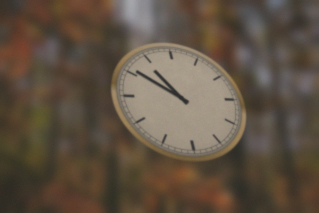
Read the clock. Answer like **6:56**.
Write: **10:51**
